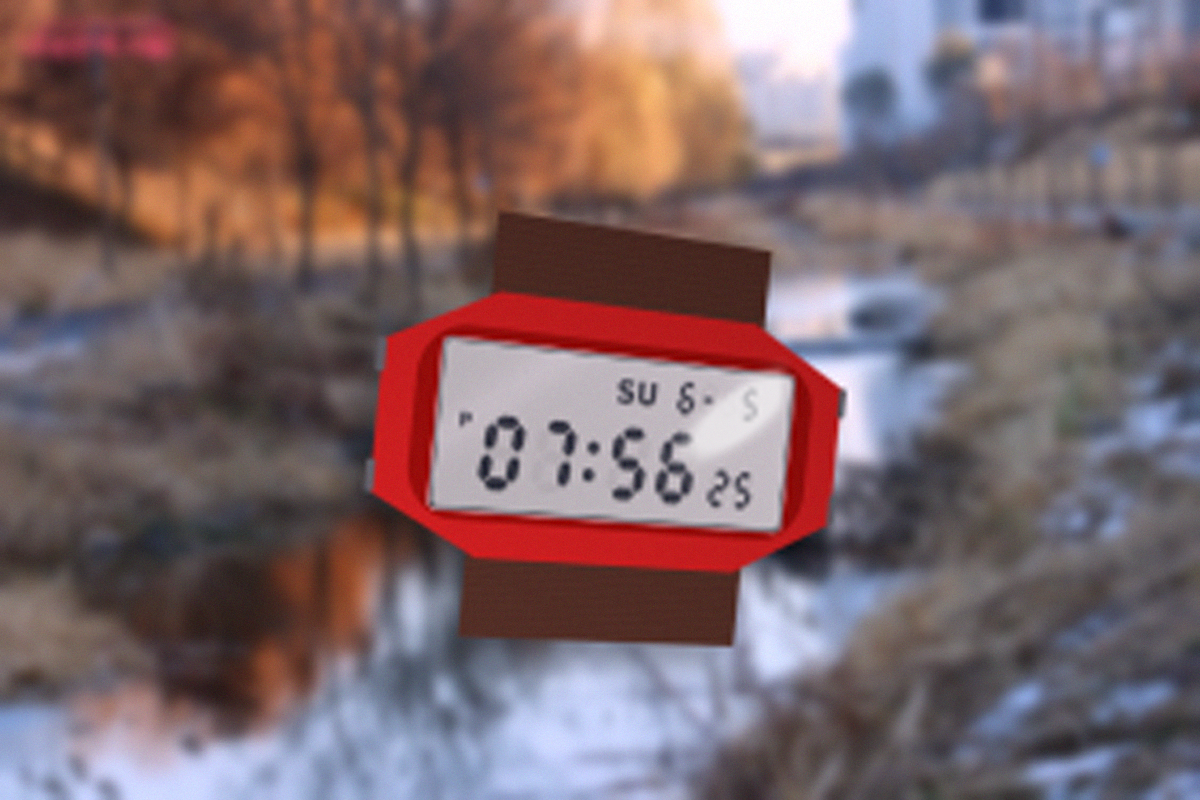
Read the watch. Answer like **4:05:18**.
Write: **7:56:25**
